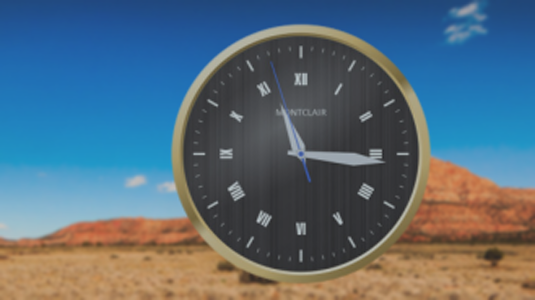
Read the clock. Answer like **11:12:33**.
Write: **11:15:57**
